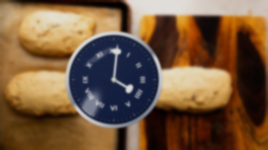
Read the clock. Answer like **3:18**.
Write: **4:01**
